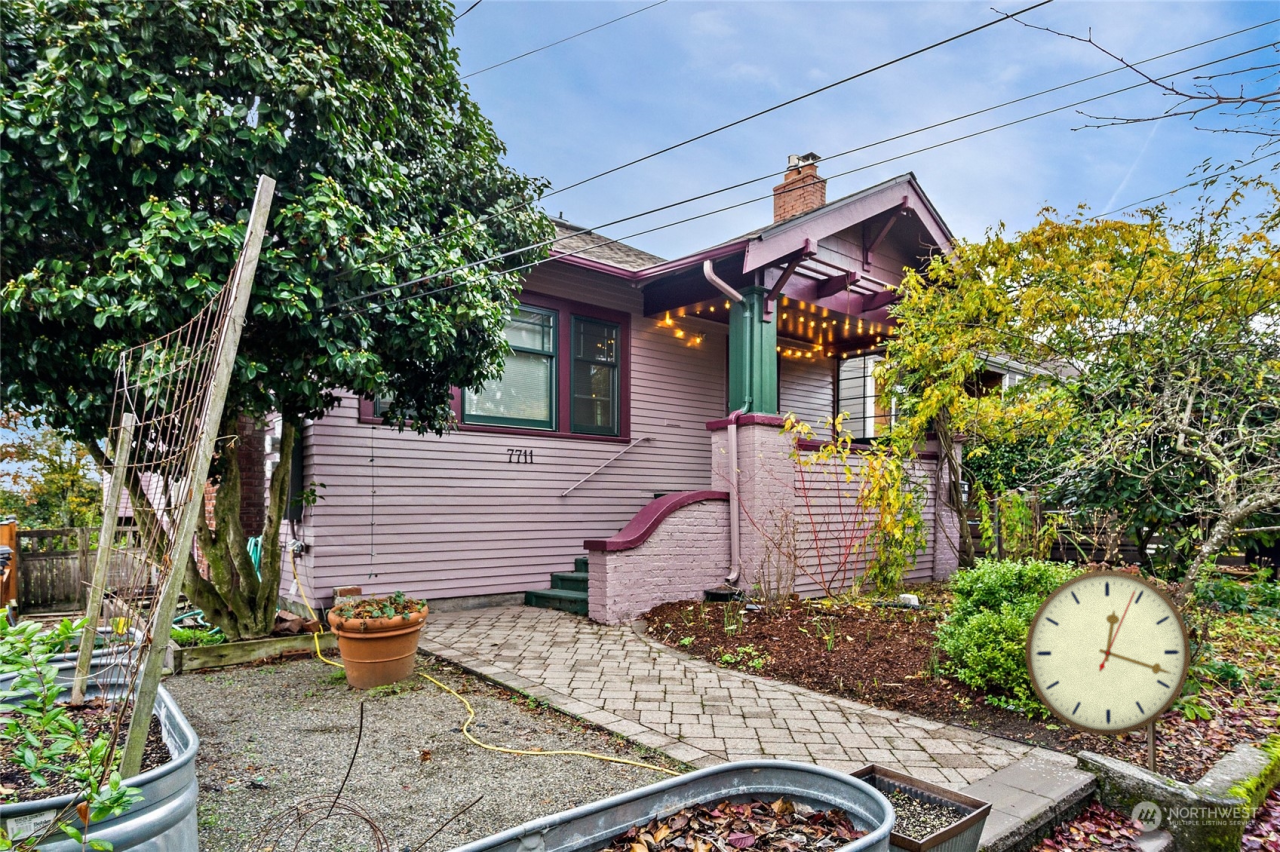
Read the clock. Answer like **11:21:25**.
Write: **12:18:04**
